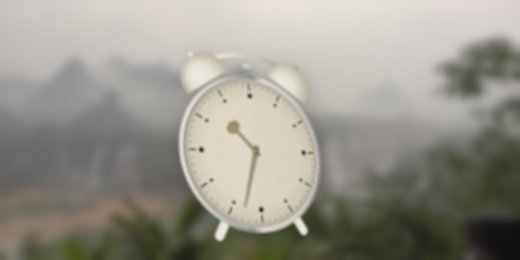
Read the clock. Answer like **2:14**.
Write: **10:33**
